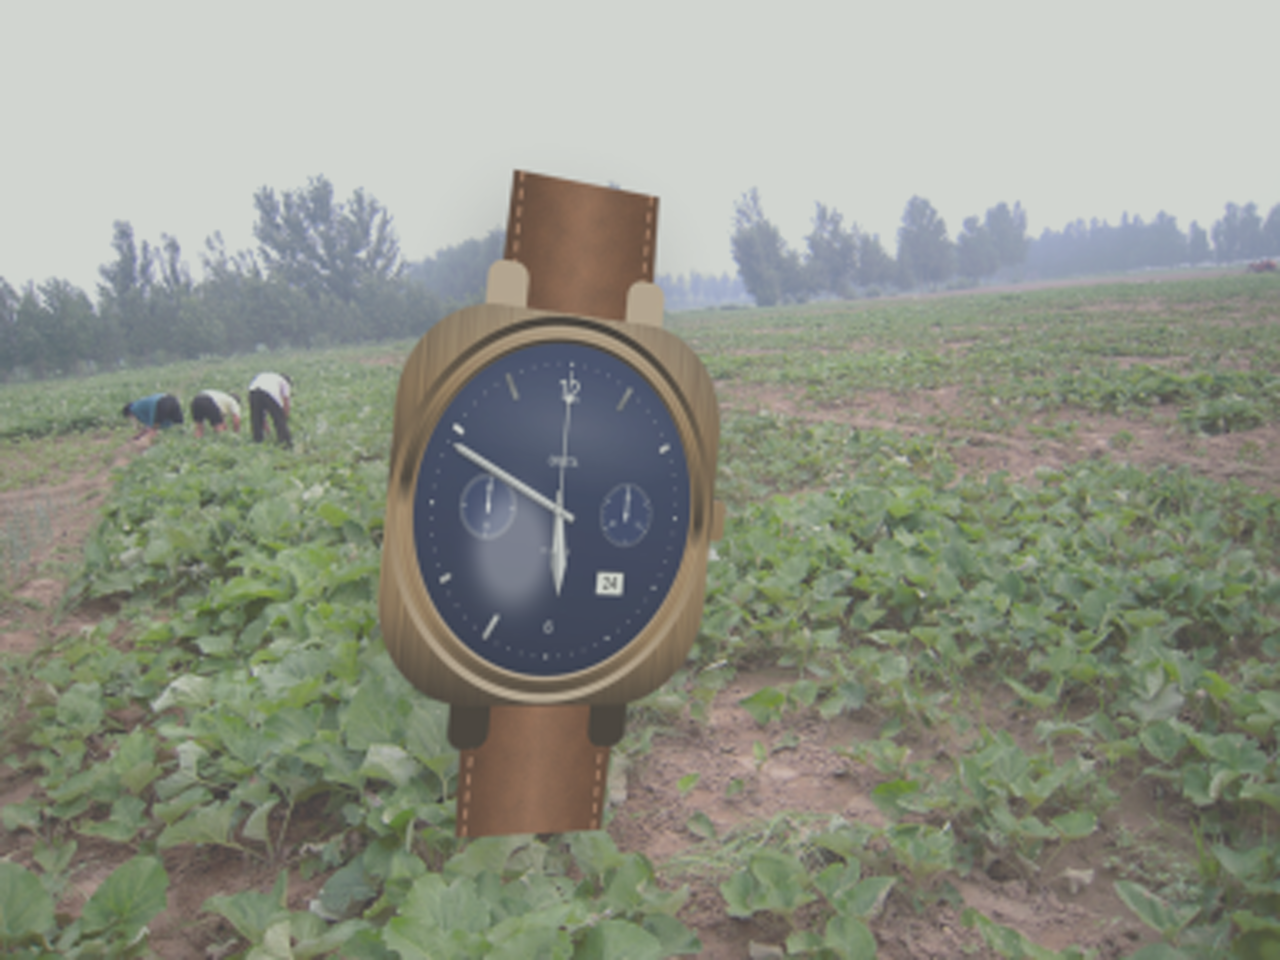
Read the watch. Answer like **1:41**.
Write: **5:49**
